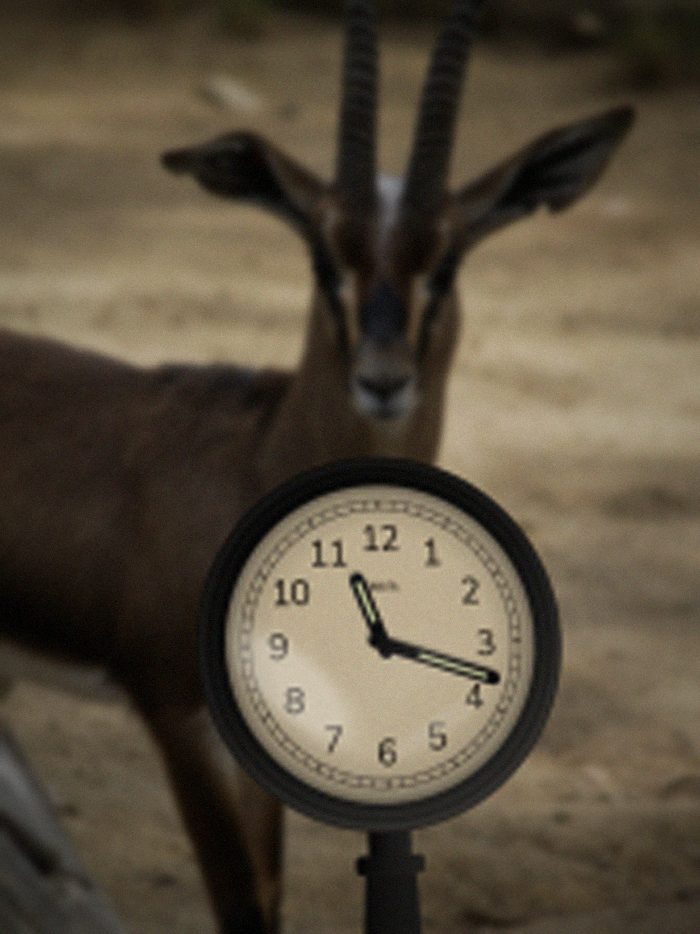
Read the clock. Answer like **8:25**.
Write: **11:18**
